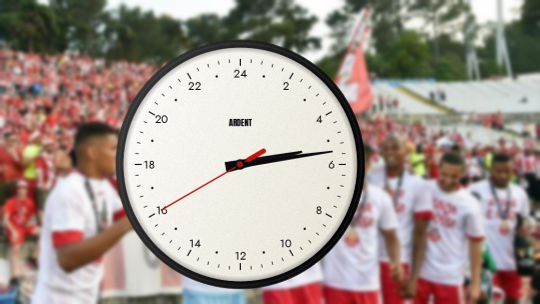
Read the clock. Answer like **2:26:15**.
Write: **5:13:40**
